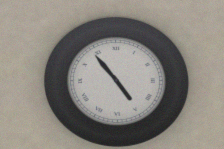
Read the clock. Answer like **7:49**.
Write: **4:54**
